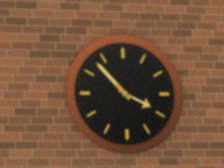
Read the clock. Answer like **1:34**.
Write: **3:53**
